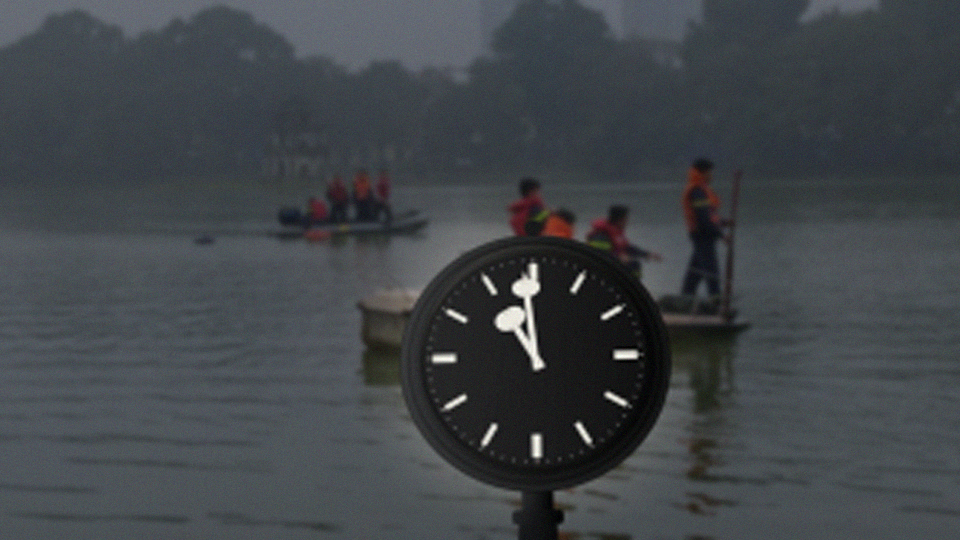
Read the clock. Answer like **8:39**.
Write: **10:59**
